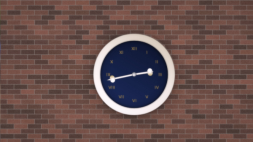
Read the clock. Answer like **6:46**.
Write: **2:43**
